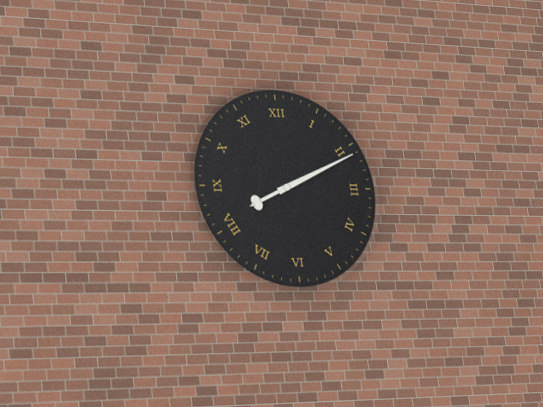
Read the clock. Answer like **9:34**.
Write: **8:11**
